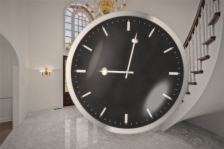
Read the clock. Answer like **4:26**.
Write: **9:02**
